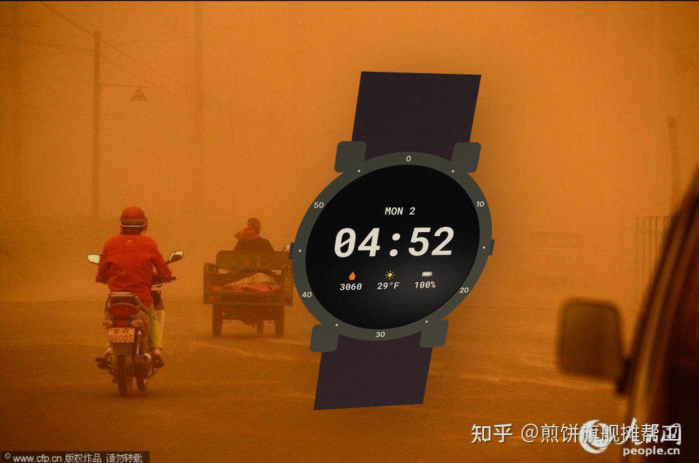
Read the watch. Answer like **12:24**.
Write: **4:52**
